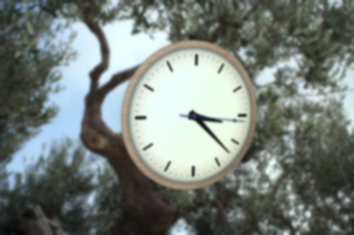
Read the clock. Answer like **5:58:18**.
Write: **3:22:16**
